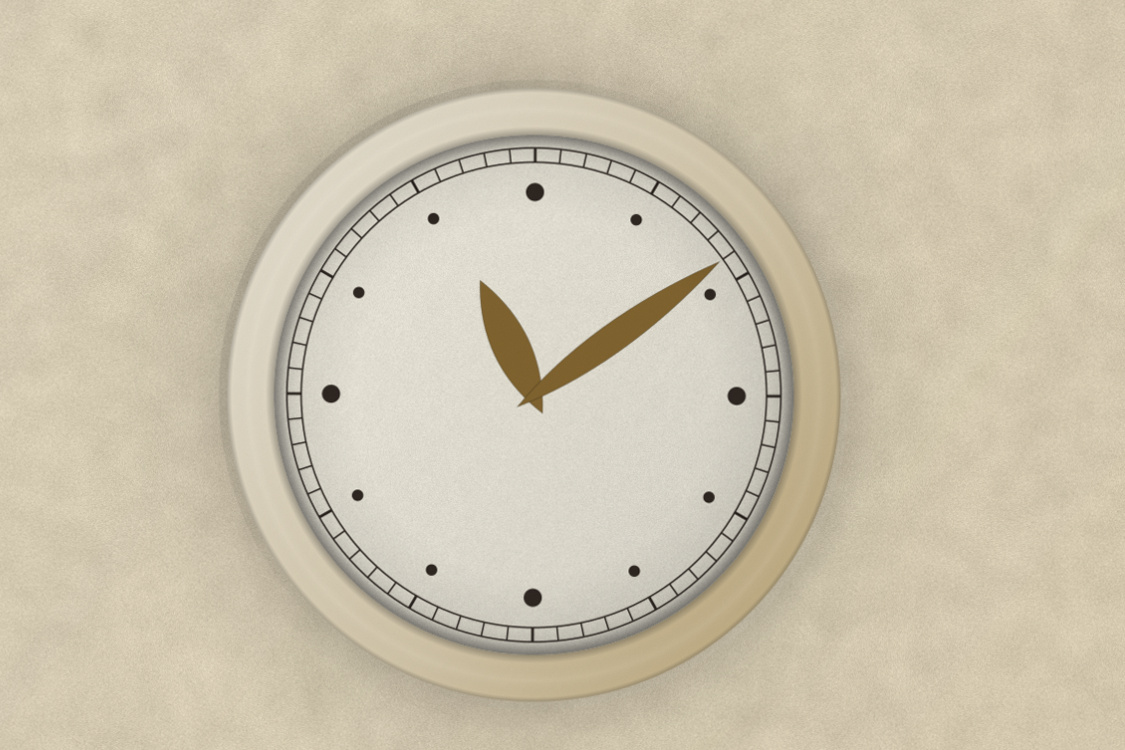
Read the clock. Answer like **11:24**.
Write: **11:09**
